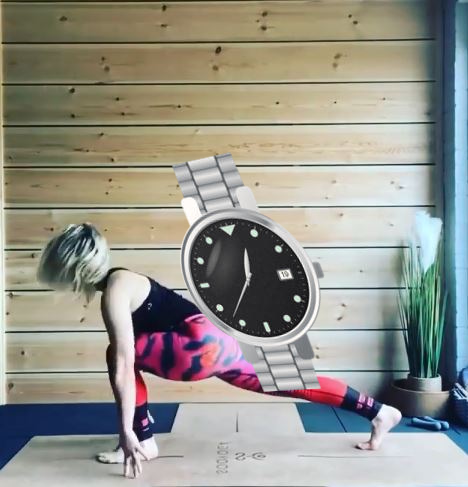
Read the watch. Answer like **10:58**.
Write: **12:37**
